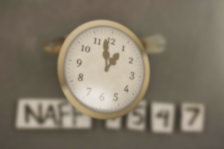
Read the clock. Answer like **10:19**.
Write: **12:58**
